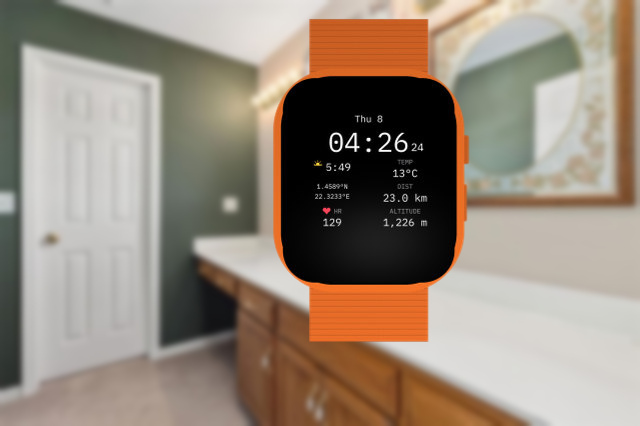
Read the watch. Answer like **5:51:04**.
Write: **4:26:24**
